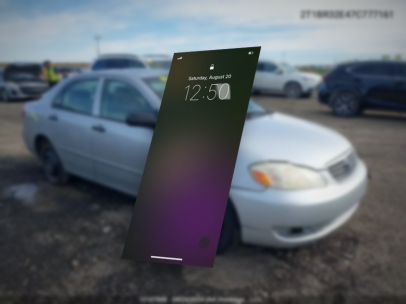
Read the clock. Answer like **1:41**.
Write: **12:50**
